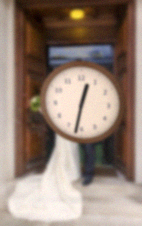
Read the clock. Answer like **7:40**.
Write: **12:32**
